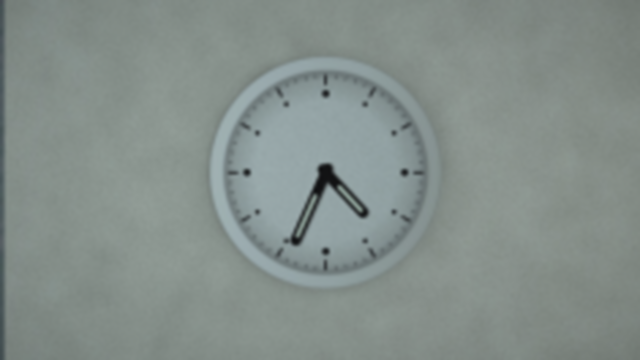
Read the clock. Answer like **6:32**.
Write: **4:34**
